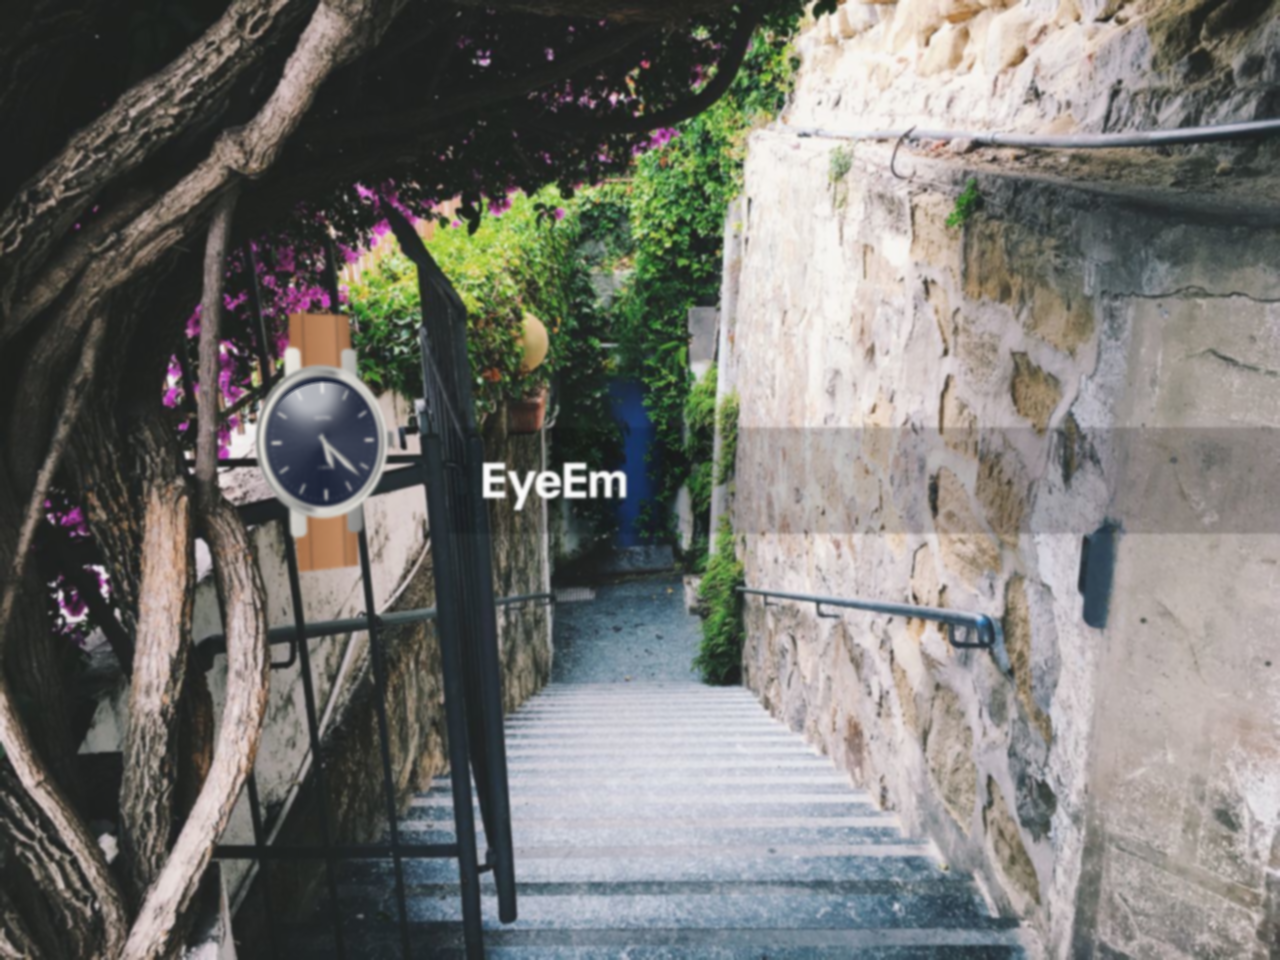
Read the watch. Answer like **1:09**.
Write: **5:22**
